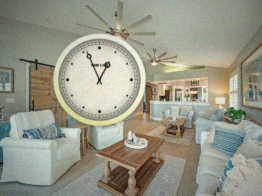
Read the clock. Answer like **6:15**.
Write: **12:56**
